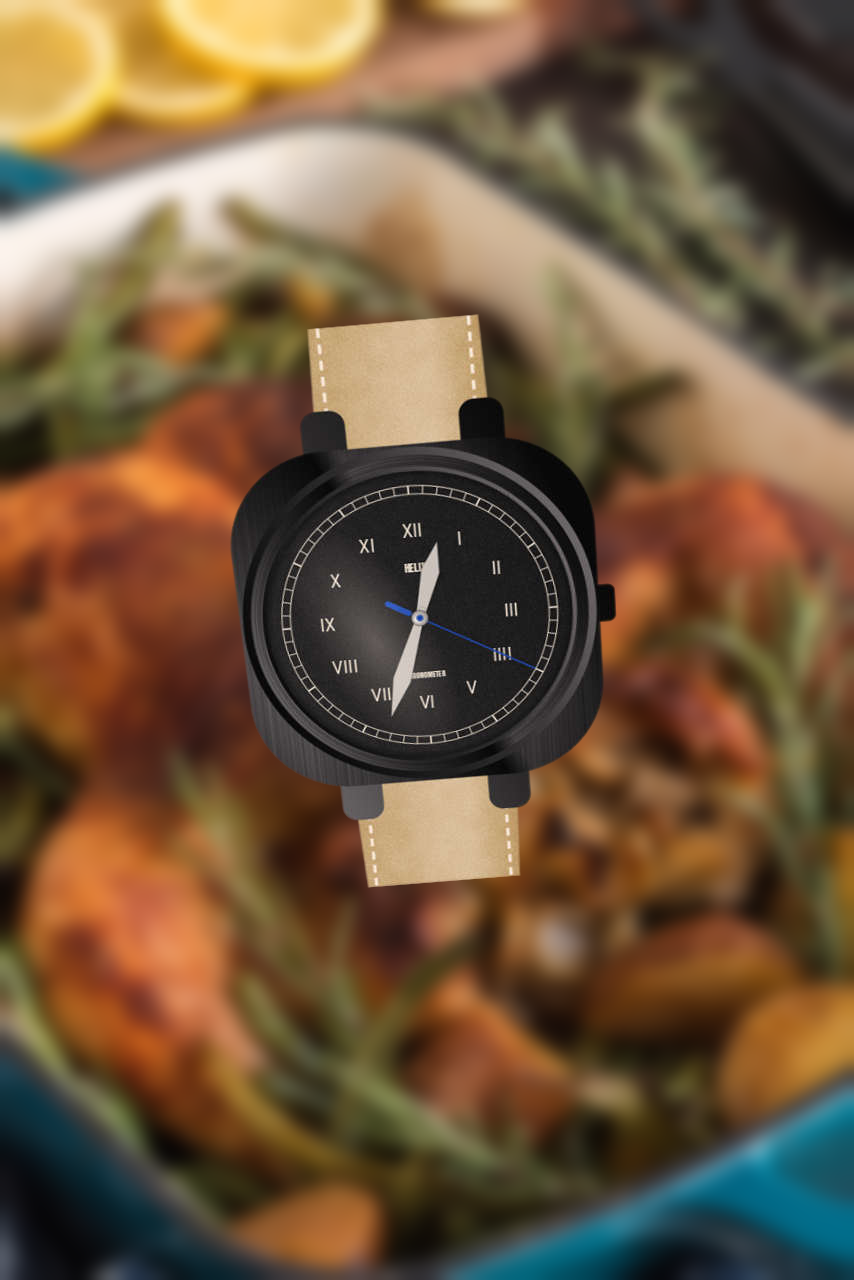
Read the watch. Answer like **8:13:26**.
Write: **12:33:20**
